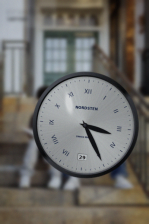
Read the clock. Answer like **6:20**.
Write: **3:25**
